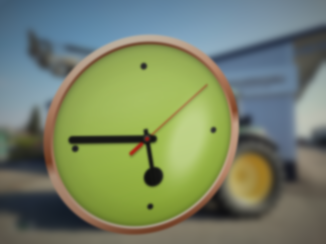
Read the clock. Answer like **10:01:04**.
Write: **5:46:09**
